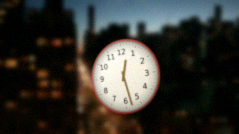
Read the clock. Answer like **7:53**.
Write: **12:28**
